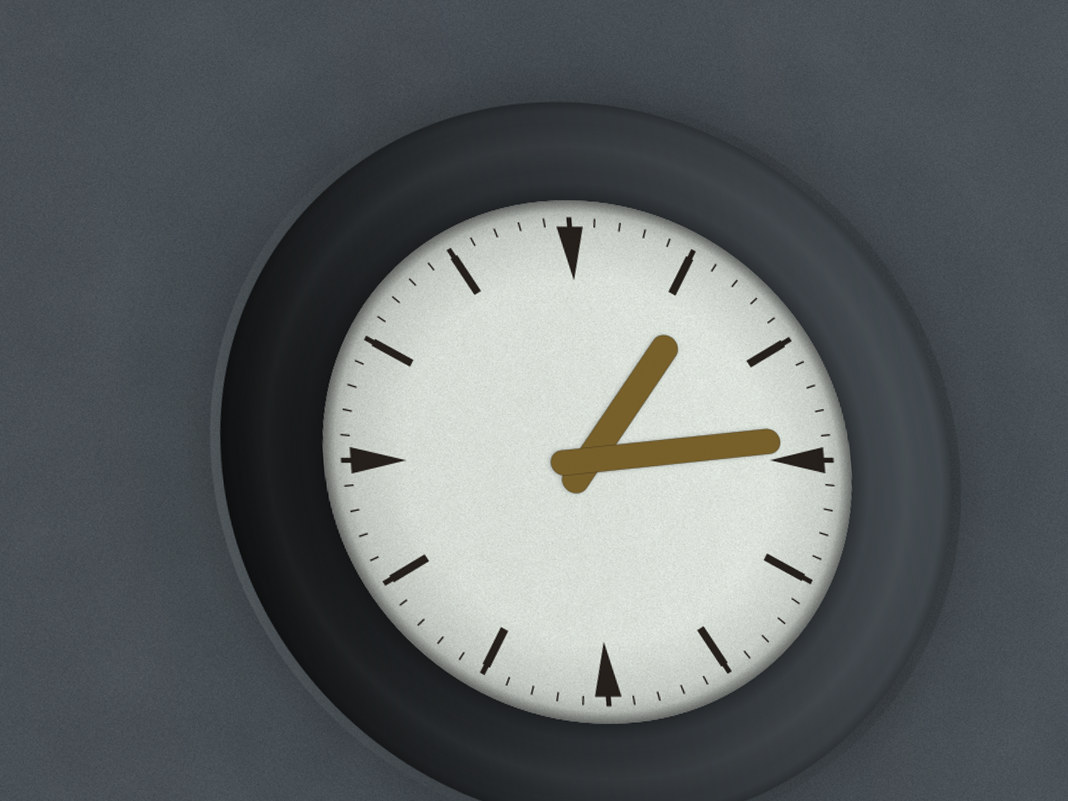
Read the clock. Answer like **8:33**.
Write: **1:14**
